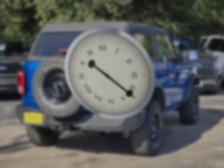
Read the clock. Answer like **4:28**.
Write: **10:22**
